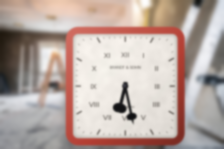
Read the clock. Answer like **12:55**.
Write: **6:28**
